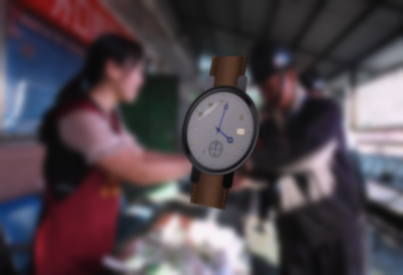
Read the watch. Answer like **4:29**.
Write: **4:02**
